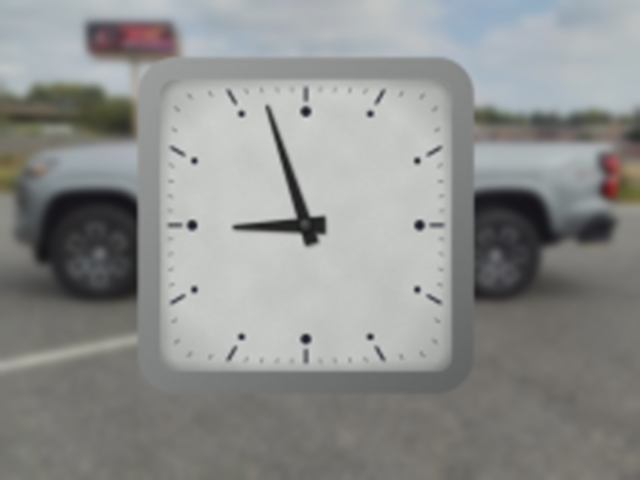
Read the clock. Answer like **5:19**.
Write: **8:57**
